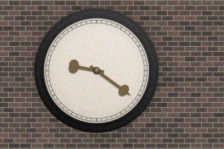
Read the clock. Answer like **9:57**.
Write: **9:21**
